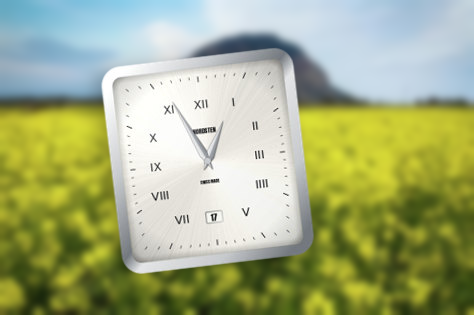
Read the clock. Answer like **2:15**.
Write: **12:56**
